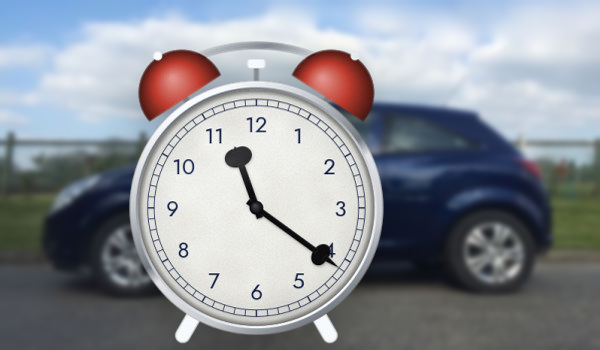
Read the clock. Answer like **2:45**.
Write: **11:21**
